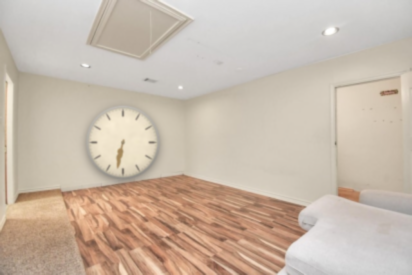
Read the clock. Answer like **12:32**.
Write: **6:32**
